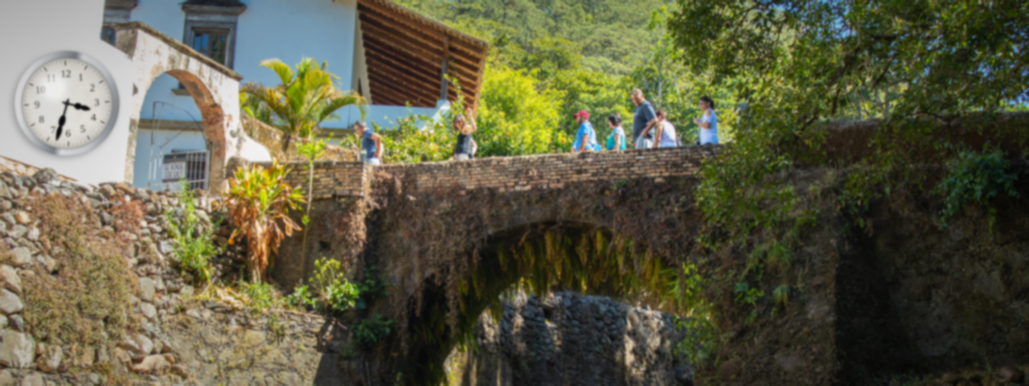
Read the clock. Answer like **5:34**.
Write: **3:33**
